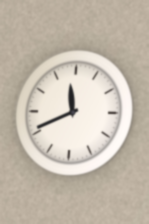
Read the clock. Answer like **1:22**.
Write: **11:41**
